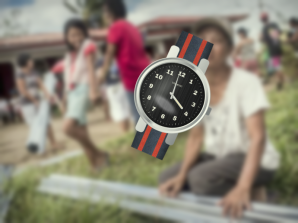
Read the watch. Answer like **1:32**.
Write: **3:59**
